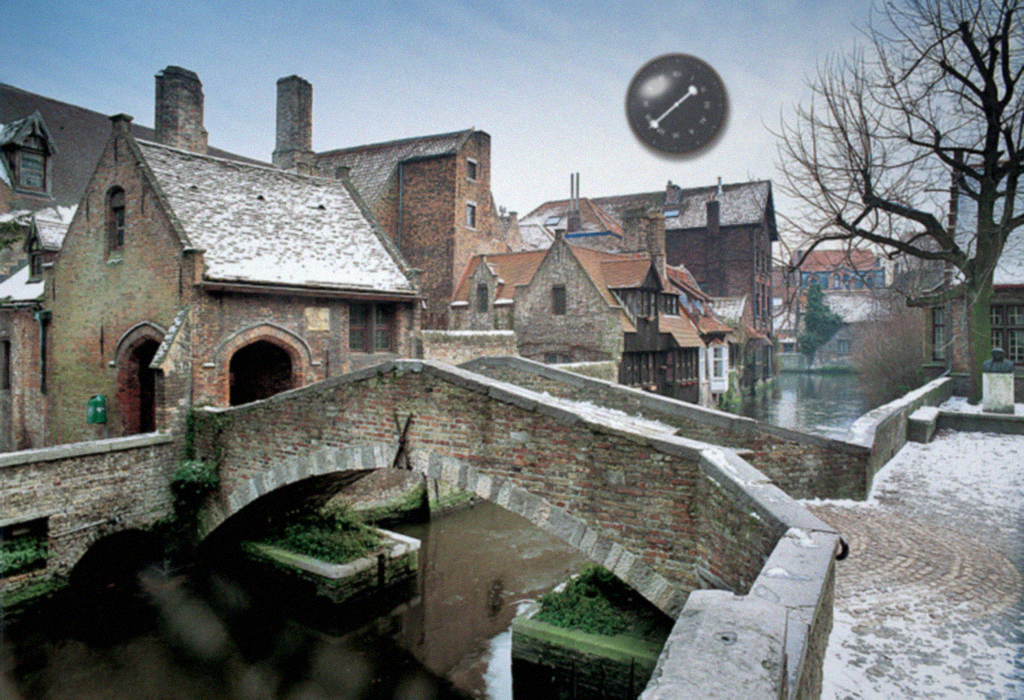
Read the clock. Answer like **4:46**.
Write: **1:38**
